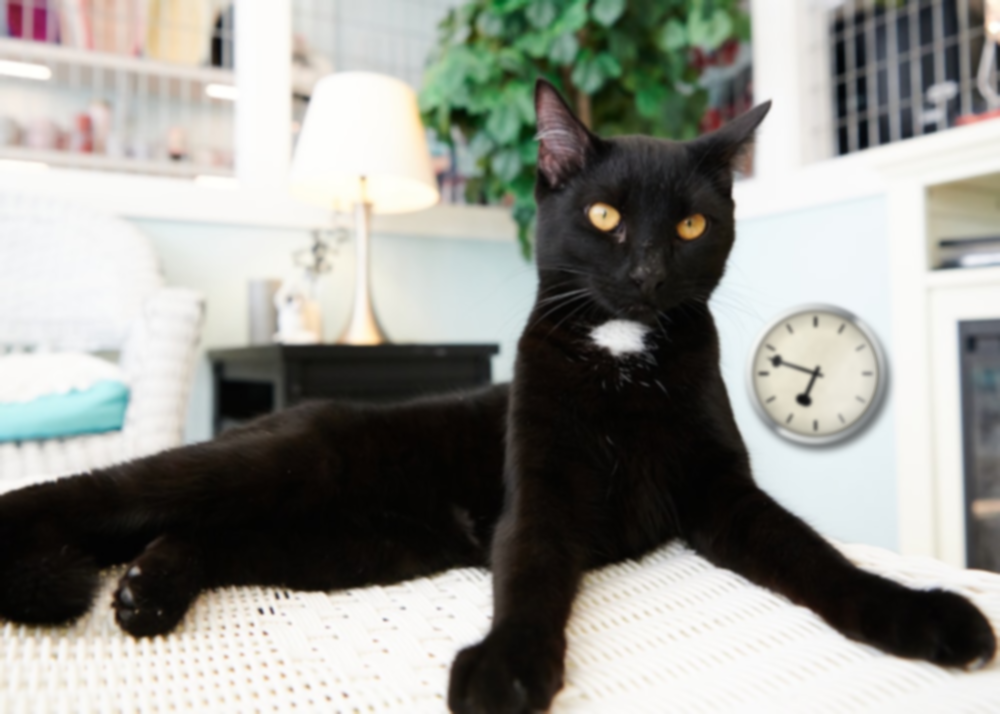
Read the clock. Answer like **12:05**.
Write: **6:48**
